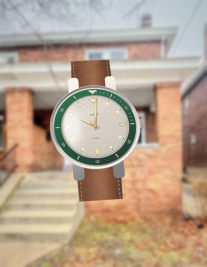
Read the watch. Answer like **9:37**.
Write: **10:01**
